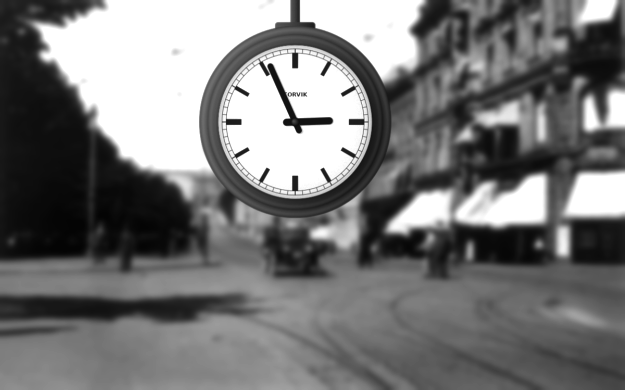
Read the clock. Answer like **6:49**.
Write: **2:56**
